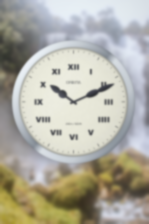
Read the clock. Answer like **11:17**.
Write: **10:11**
